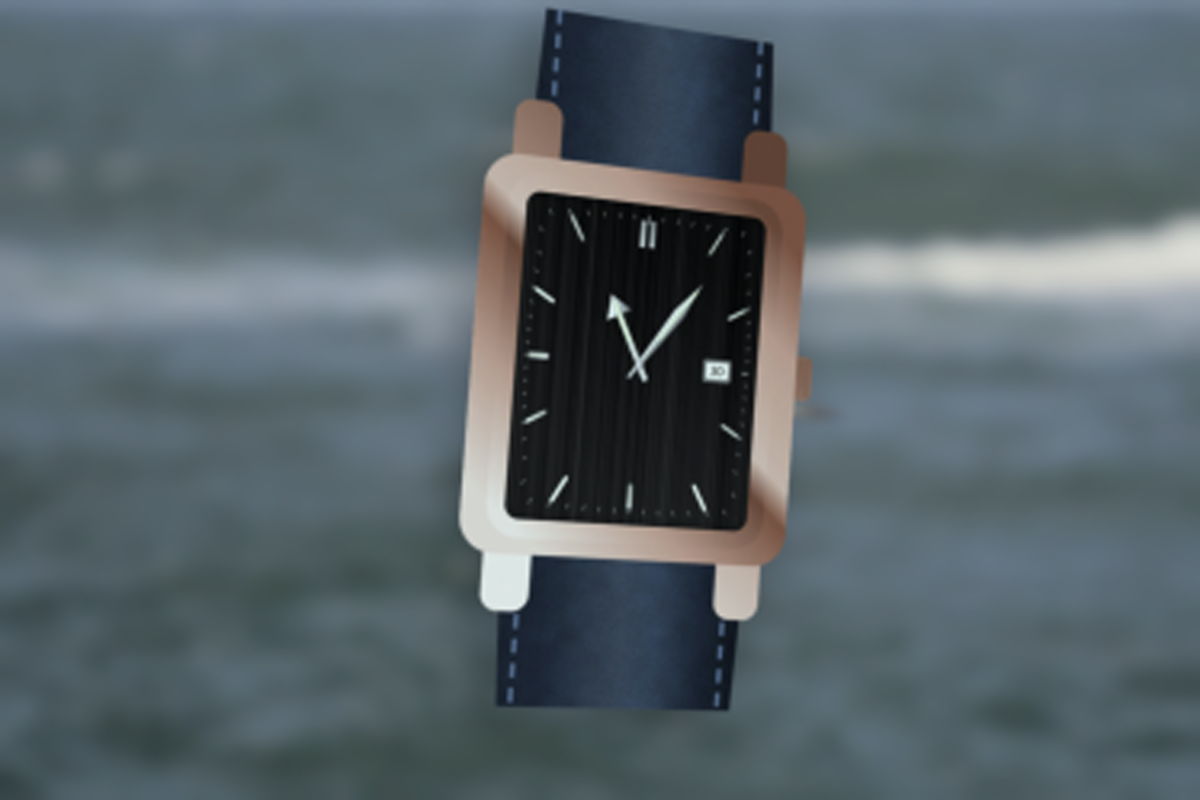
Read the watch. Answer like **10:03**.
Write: **11:06**
